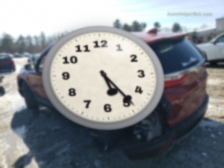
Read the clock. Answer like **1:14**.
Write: **5:24**
